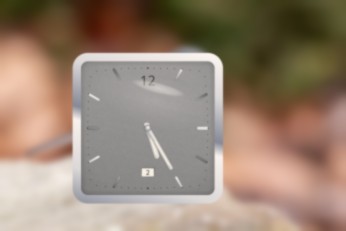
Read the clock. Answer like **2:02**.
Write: **5:25**
